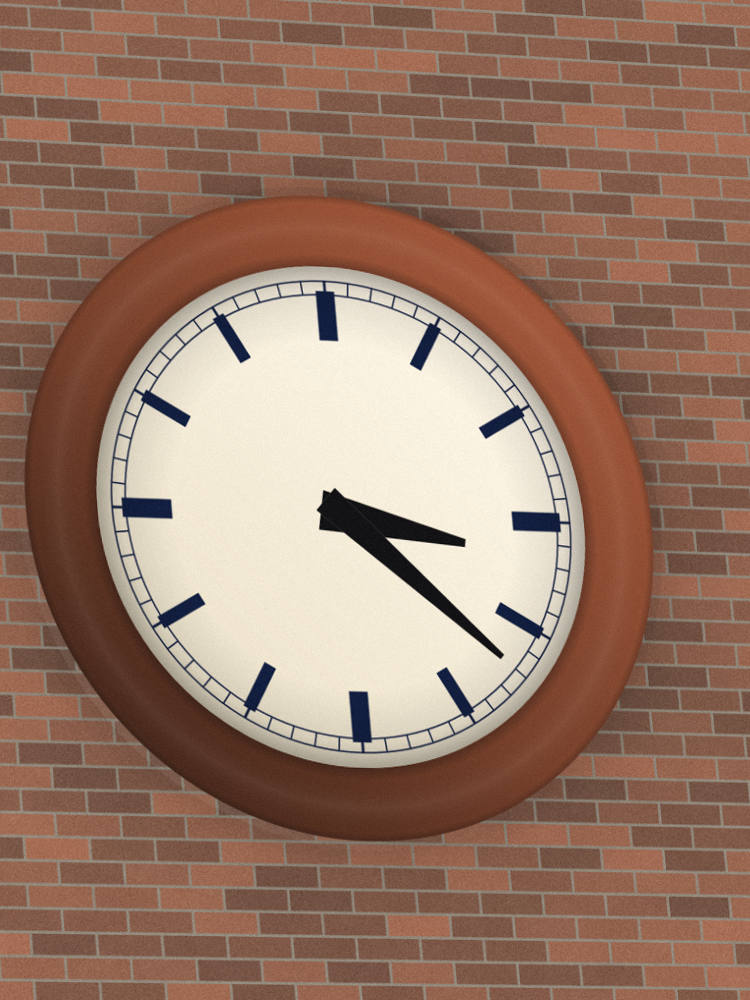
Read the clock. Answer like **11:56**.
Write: **3:22**
